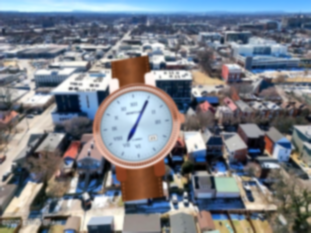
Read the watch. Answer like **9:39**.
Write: **7:05**
